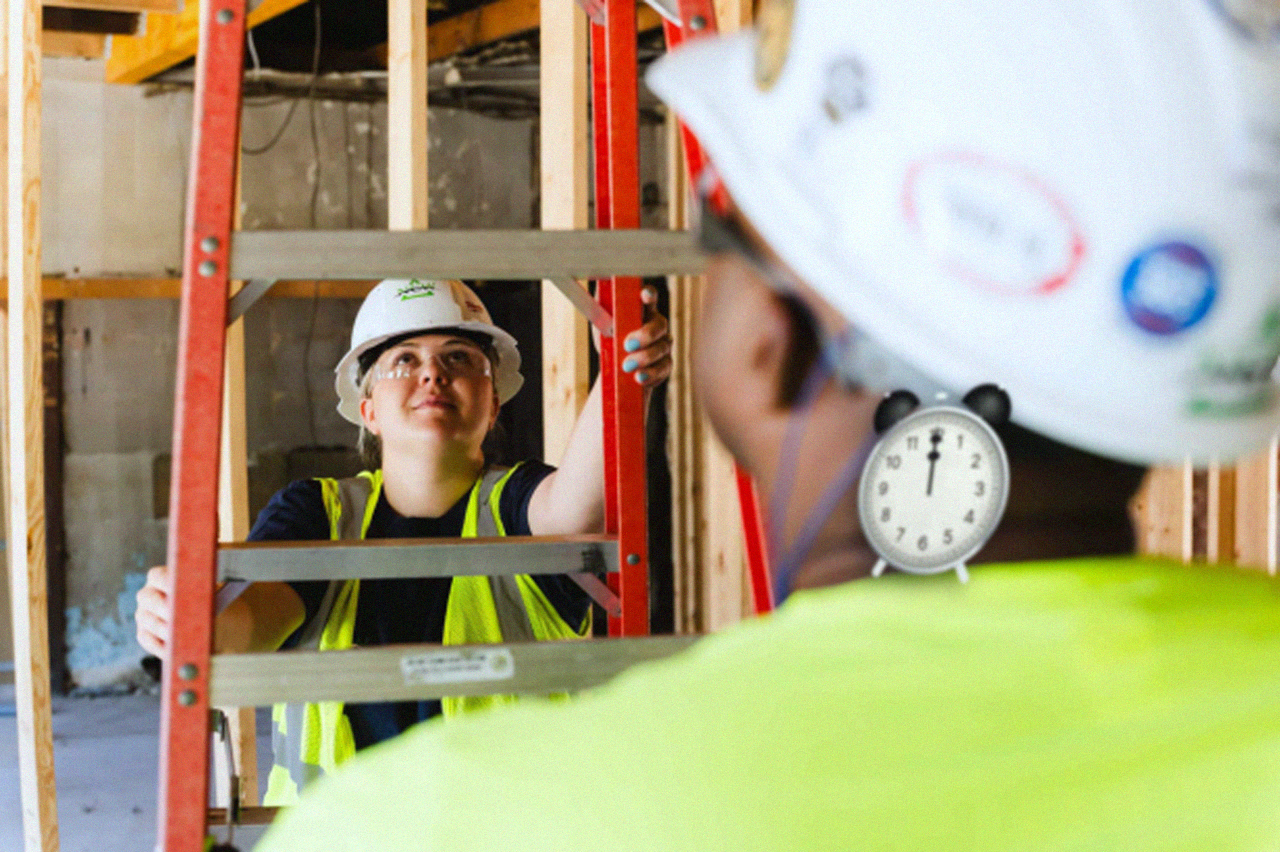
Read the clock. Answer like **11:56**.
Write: **12:00**
